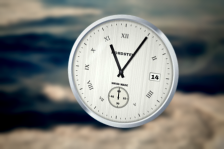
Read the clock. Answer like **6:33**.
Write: **11:05**
